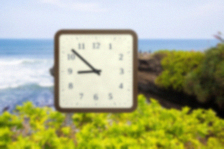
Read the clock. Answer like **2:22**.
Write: **8:52**
